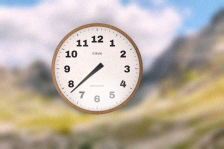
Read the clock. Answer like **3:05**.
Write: **7:38**
